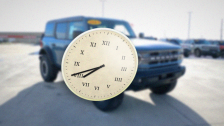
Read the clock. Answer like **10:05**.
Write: **7:41**
